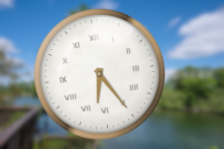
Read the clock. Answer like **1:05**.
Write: **6:25**
